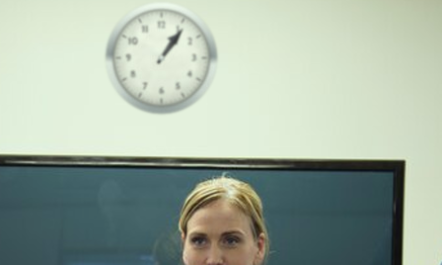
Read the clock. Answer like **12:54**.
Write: **1:06**
